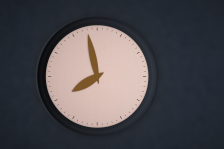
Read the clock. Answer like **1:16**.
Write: **7:58**
